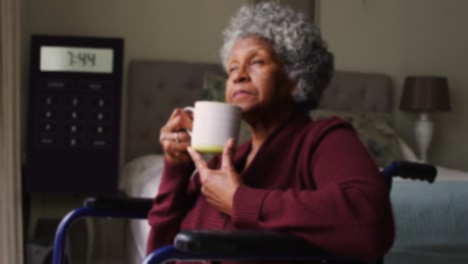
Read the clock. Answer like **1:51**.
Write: **7:44**
